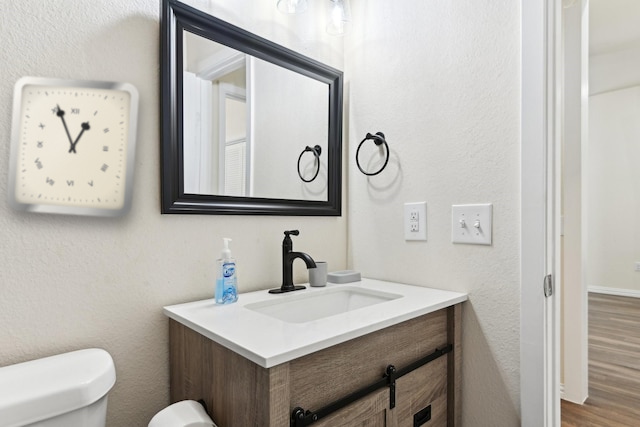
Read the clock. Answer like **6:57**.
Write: **12:56**
